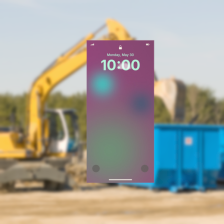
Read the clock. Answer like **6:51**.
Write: **10:00**
